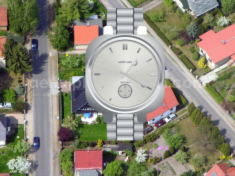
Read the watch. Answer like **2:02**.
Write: **1:20**
